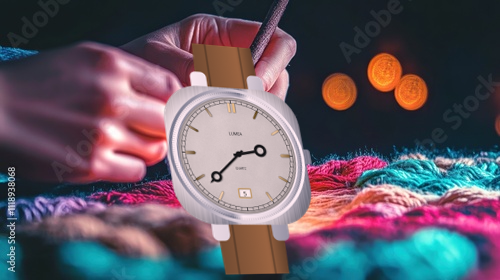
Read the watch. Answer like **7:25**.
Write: **2:38**
